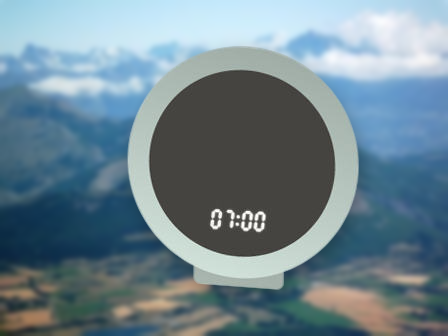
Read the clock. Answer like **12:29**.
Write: **7:00**
